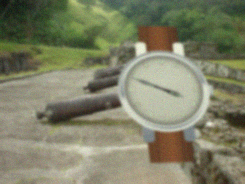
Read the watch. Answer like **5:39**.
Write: **3:49**
